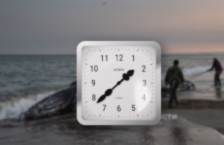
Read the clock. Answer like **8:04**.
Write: **1:38**
